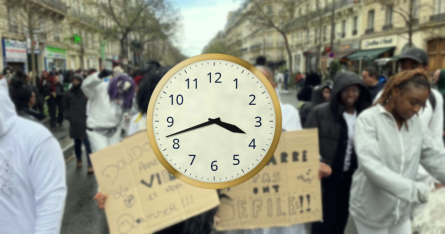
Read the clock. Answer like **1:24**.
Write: **3:42**
